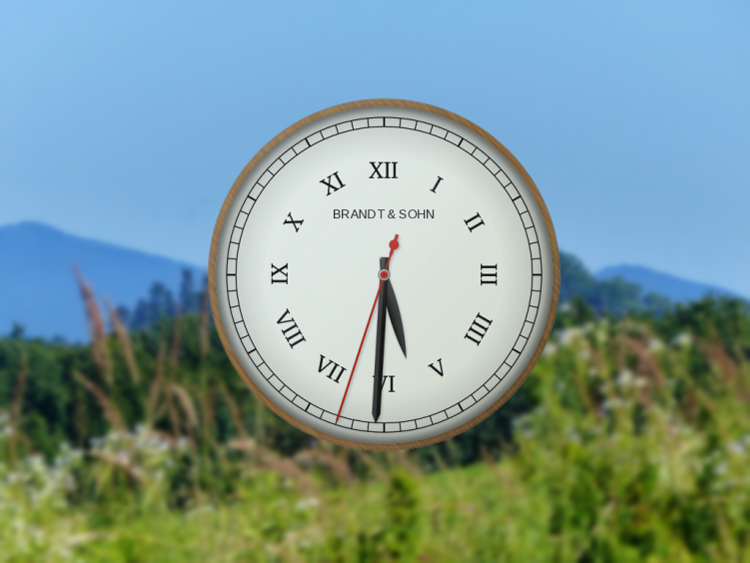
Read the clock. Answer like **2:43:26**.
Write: **5:30:33**
